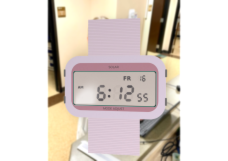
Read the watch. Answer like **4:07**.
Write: **6:12**
